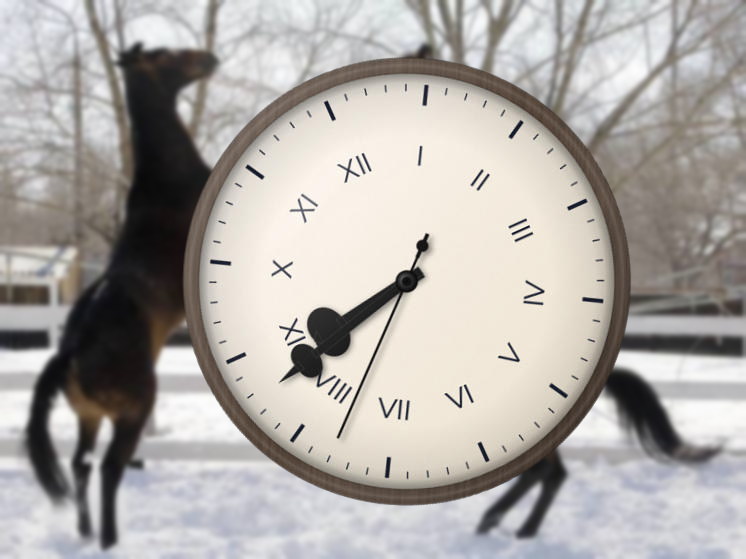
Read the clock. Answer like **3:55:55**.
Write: **8:42:38**
